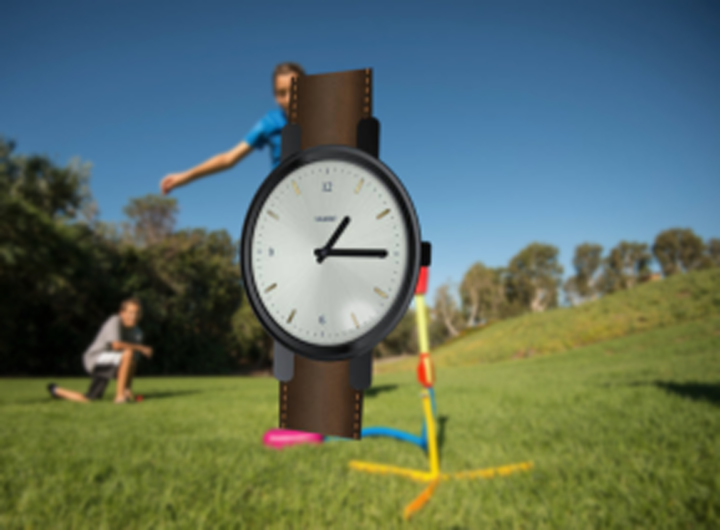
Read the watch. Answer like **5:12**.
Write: **1:15**
